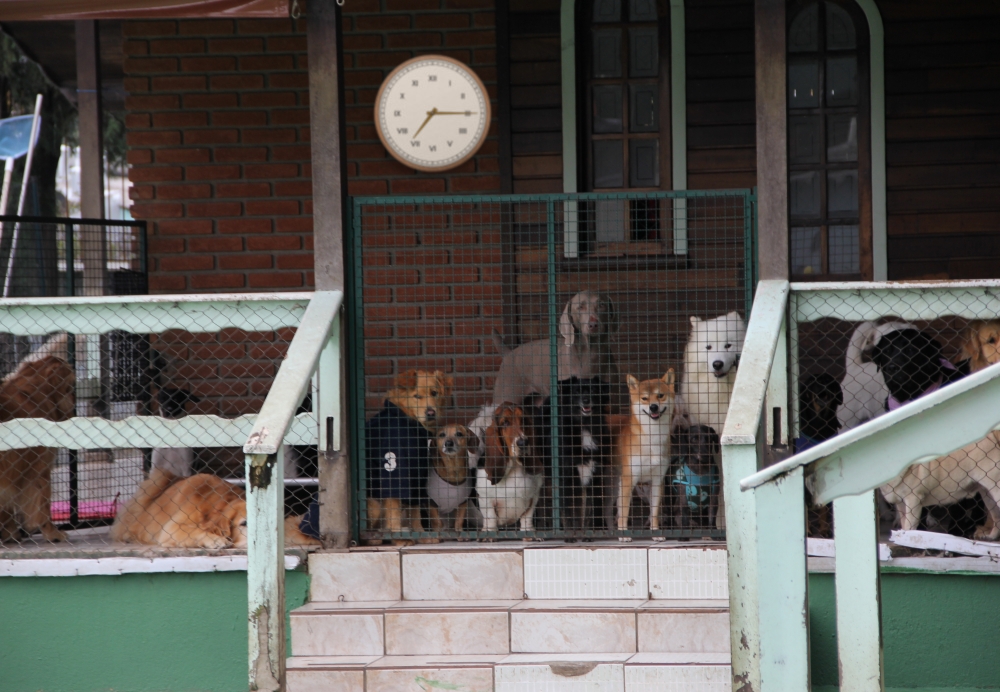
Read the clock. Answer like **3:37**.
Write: **7:15**
